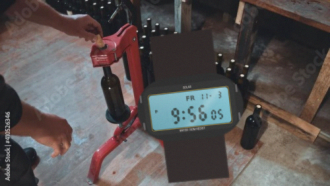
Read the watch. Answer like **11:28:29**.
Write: **9:56:05**
